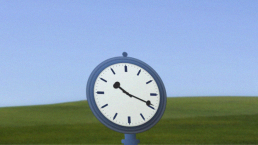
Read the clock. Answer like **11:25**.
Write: **10:19**
